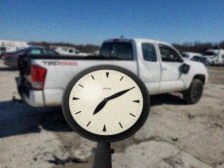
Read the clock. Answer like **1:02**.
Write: **7:10**
